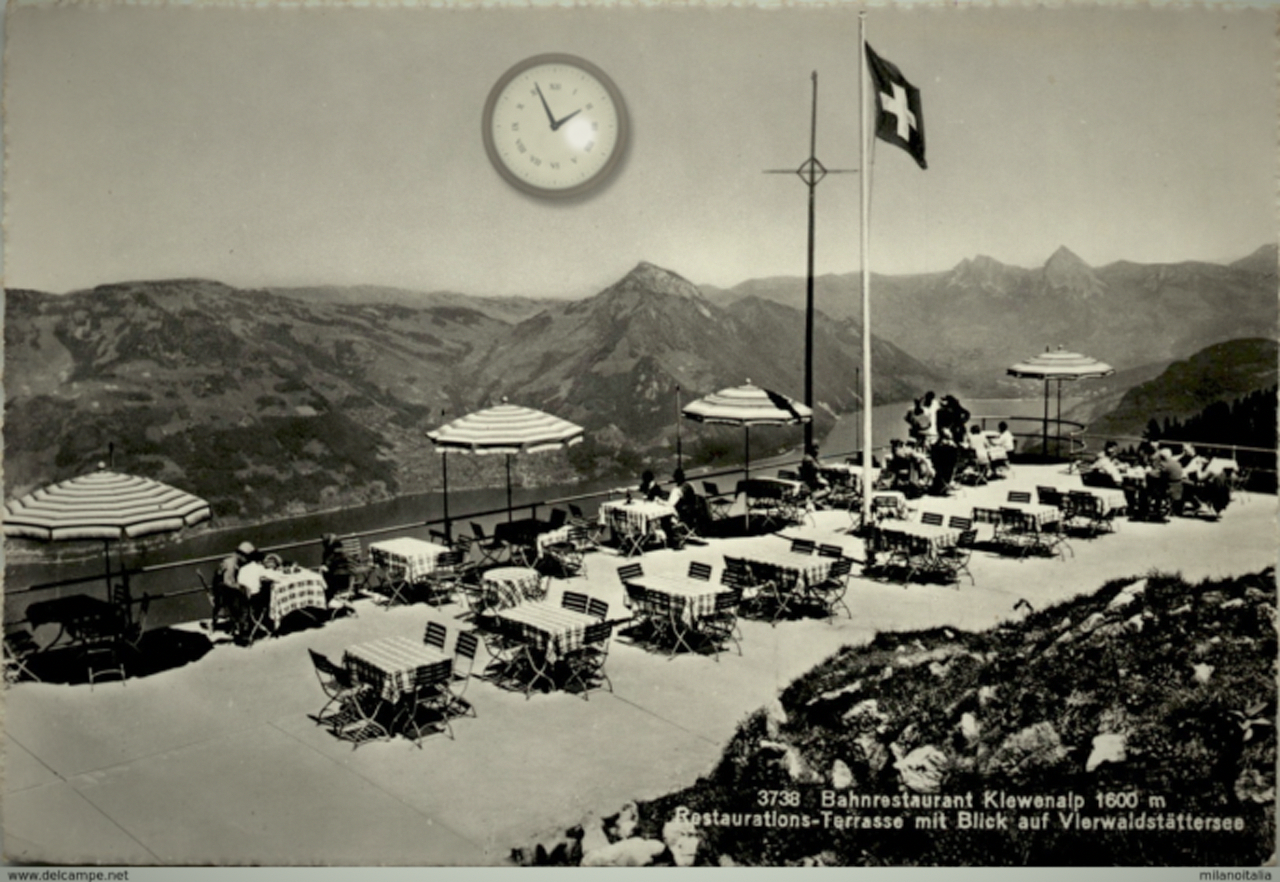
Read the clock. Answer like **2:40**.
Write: **1:56**
